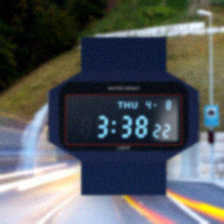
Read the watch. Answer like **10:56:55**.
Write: **3:38:22**
